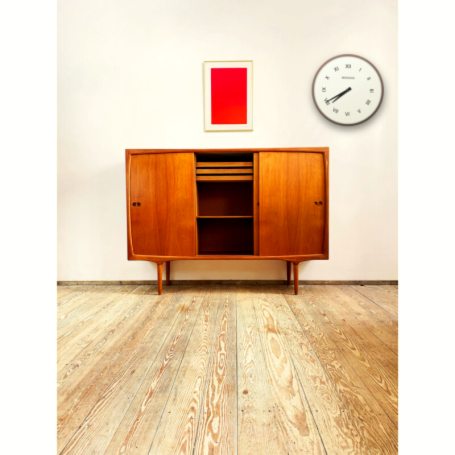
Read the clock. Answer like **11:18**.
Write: **7:40**
